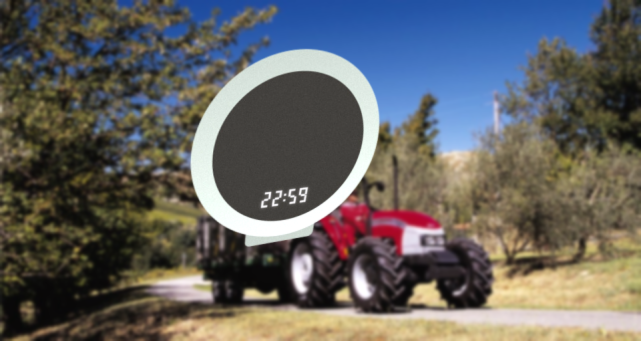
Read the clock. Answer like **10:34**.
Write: **22:59**
